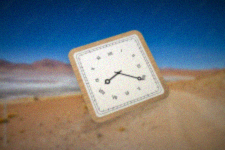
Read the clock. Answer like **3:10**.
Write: **8:21**
